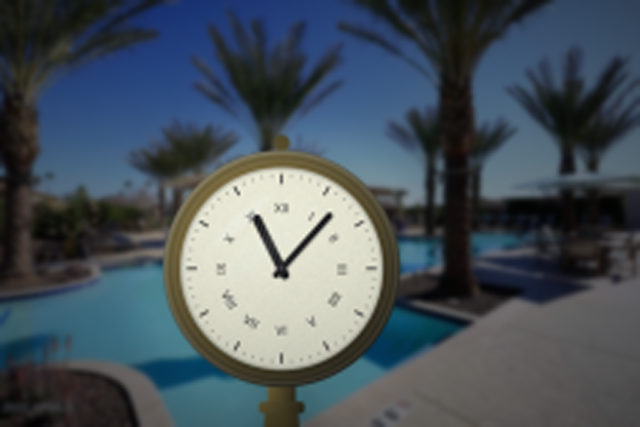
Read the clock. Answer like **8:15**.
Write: **11:07**
